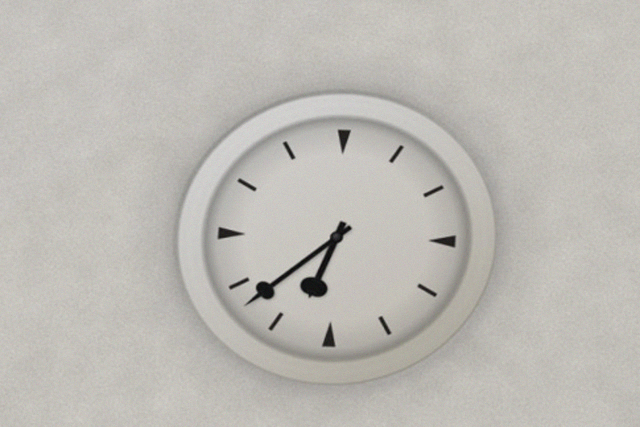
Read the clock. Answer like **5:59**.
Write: **6:38**
